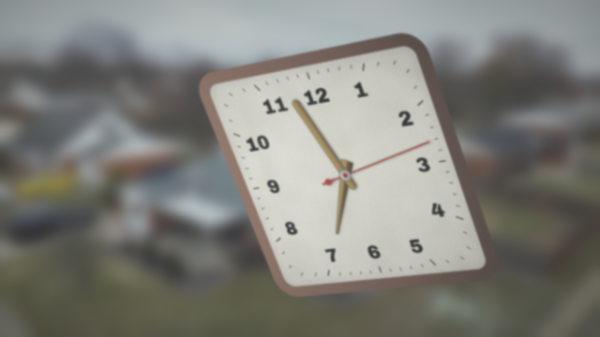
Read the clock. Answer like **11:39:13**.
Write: **6:57:13**
